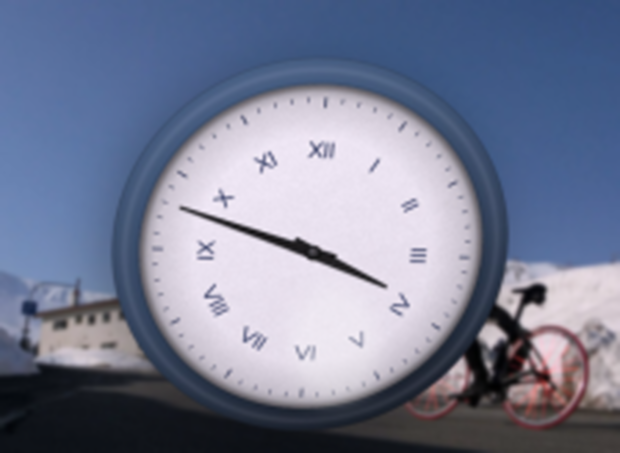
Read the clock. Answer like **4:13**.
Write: **3:48**
